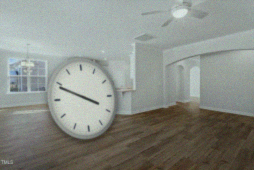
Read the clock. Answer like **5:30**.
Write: **3:49**
